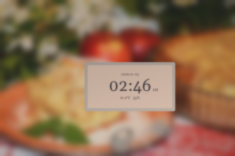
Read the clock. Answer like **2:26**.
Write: **2:46**
